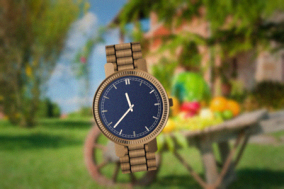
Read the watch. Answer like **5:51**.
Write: **11:38**
